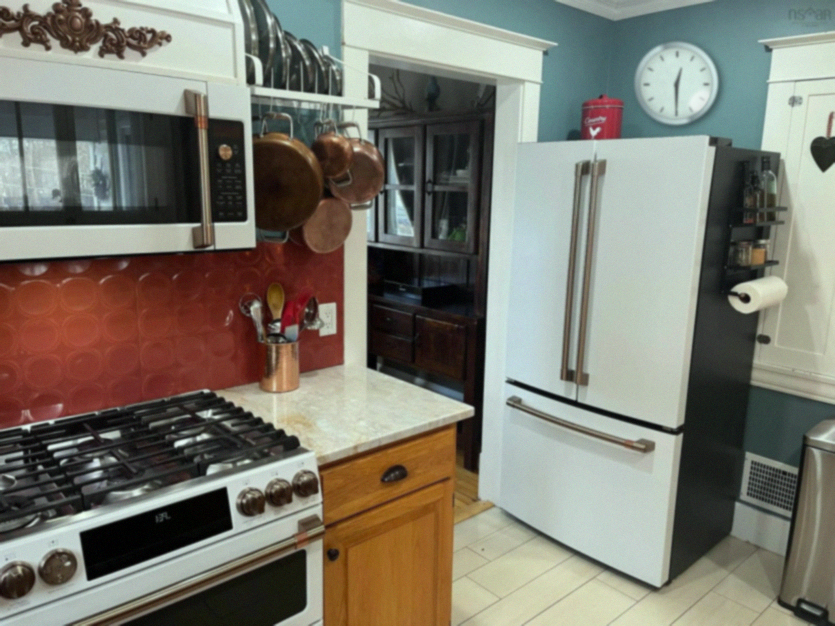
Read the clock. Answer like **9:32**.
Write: **12:30**
